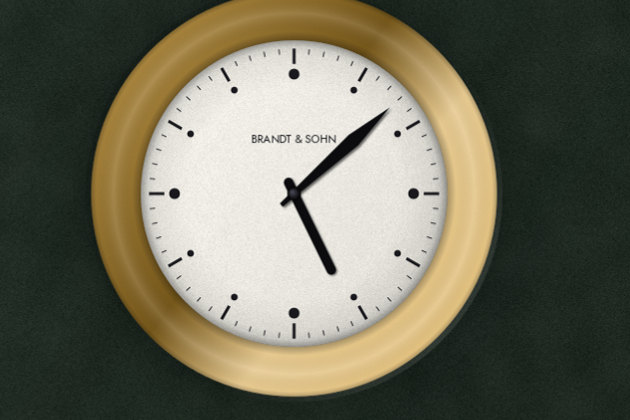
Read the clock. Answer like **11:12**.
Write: **5:08**
